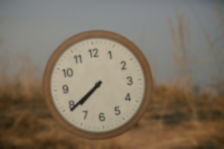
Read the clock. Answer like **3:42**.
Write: **7:39**
